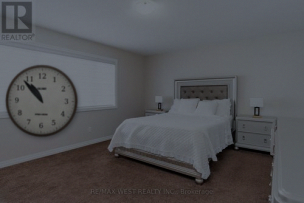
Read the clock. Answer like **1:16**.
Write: **10:53**
